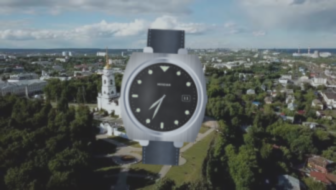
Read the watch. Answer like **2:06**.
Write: **7:34**
